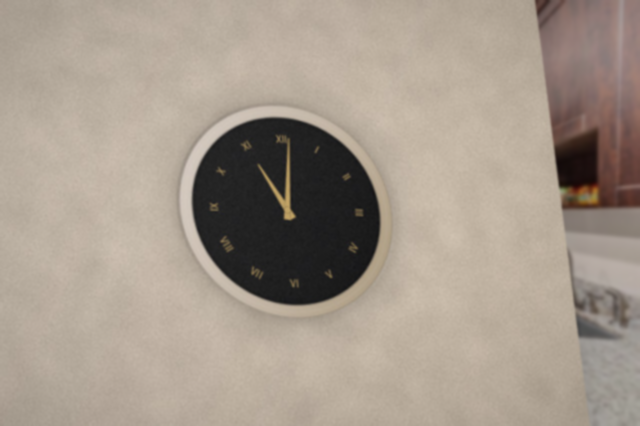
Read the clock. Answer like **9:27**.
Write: **11:01**
